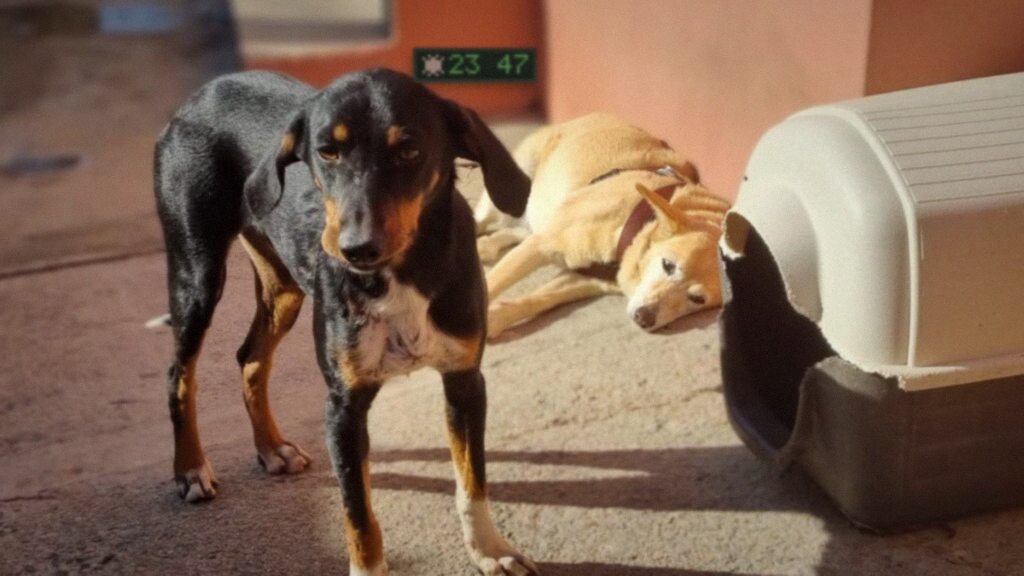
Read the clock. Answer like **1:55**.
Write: **23:47**
